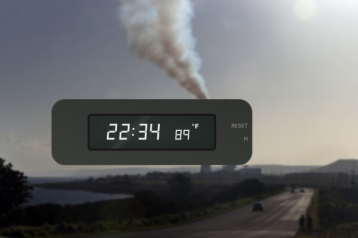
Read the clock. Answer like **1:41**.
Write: **22:34**
